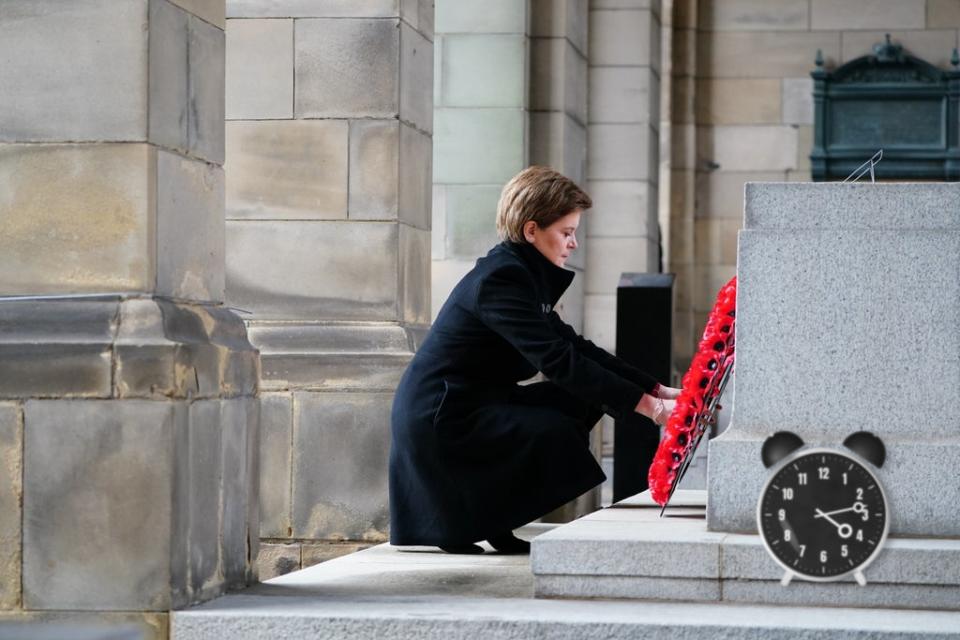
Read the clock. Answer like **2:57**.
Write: **4:13**
